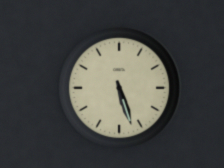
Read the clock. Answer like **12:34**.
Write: **5:27**
